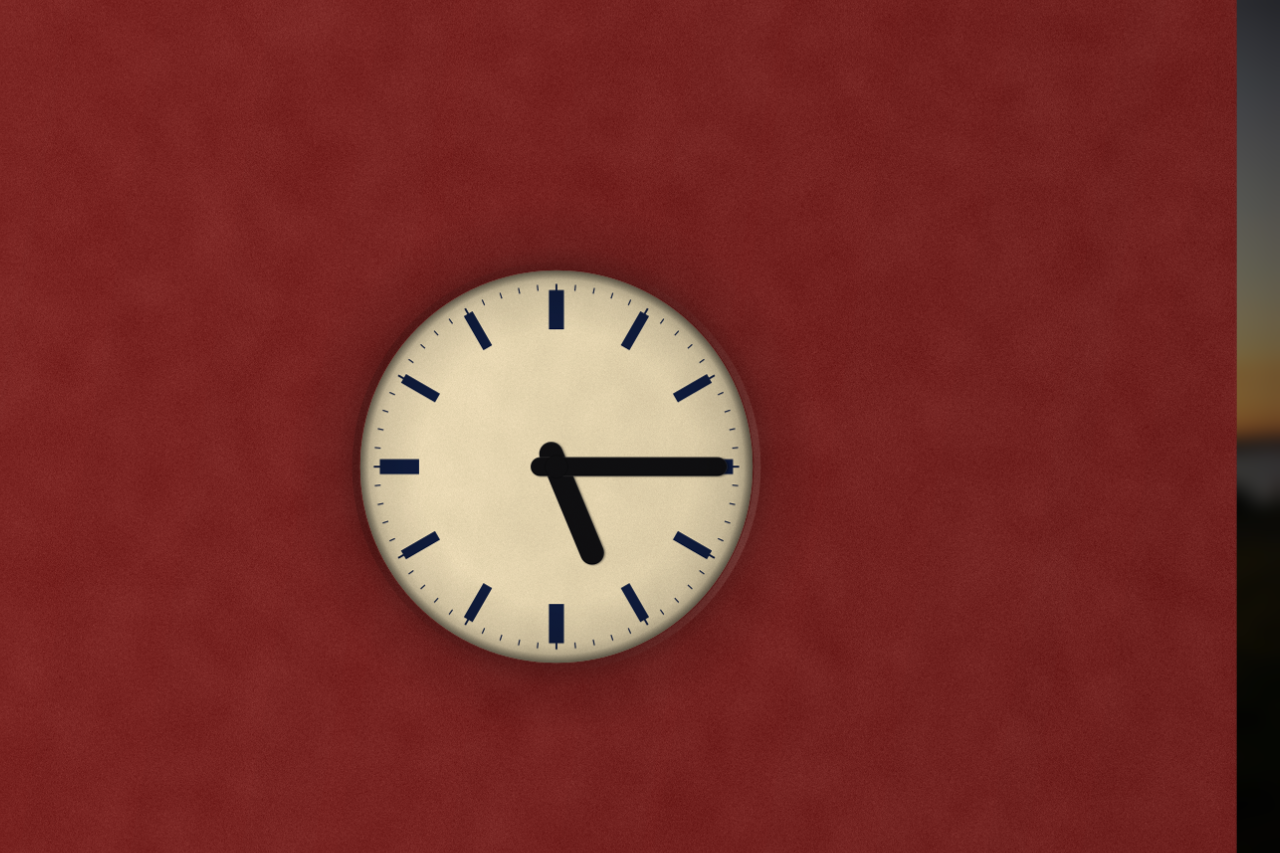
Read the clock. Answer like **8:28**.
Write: **5:15**
